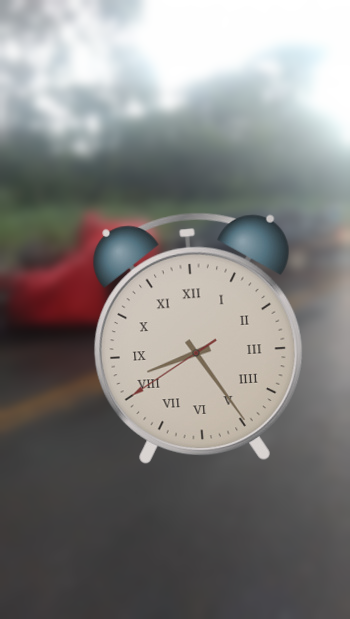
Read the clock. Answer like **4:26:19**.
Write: **8:24:40**
